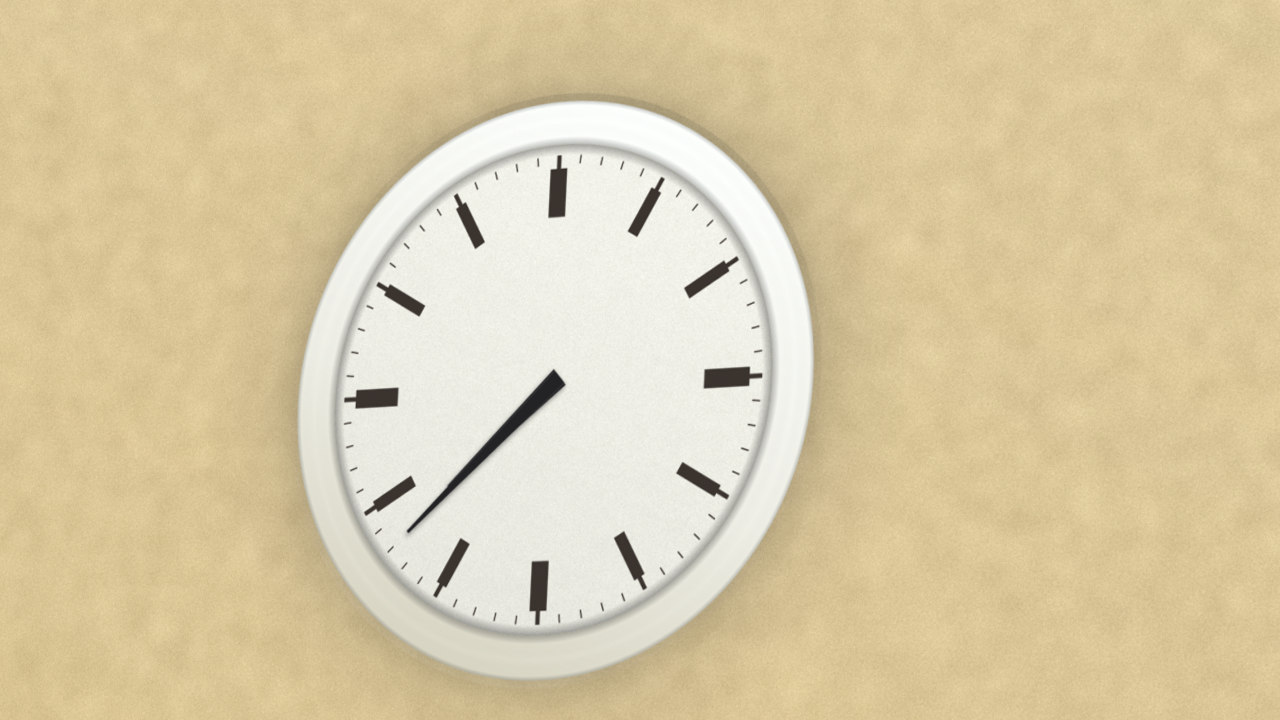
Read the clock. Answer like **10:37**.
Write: **7:38**
